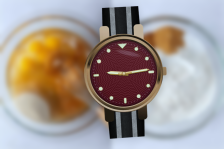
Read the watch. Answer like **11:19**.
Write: **9:14**
